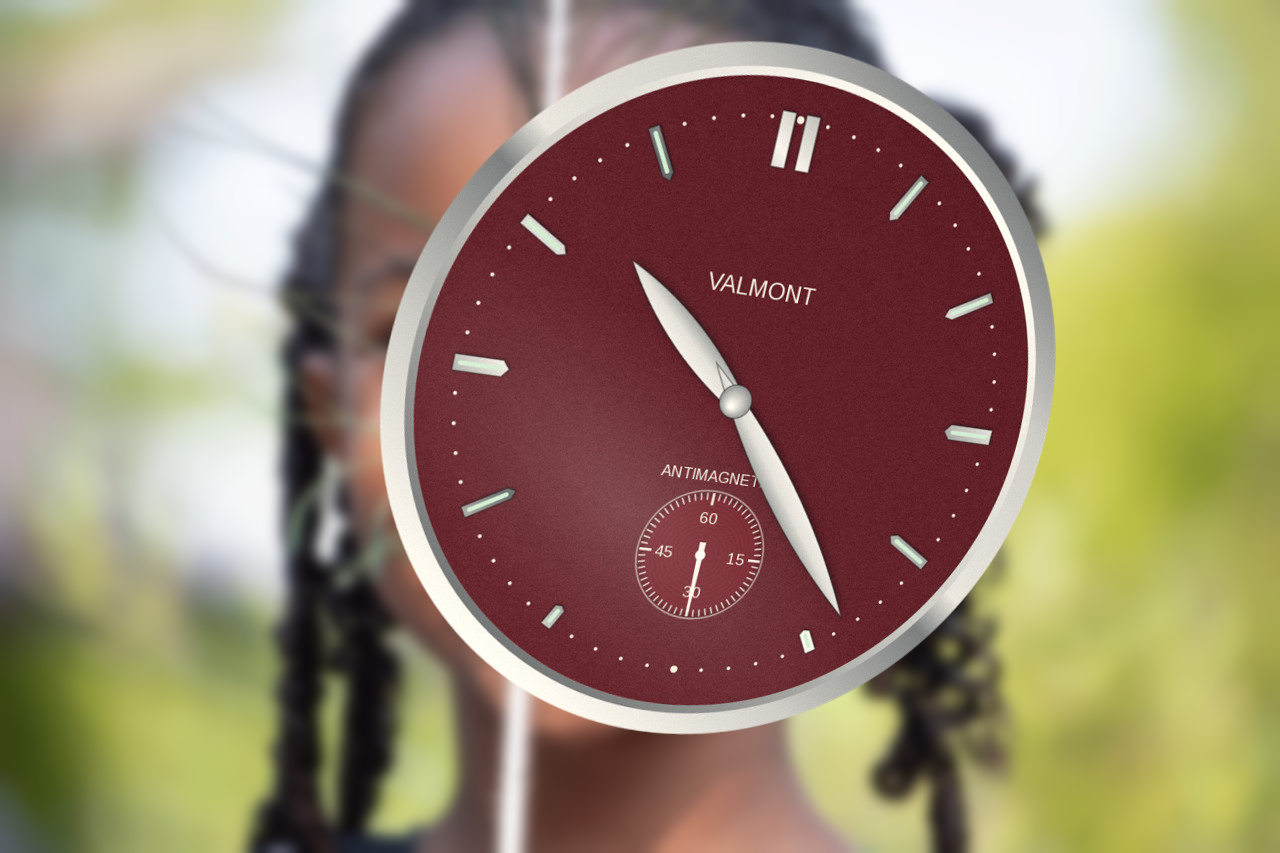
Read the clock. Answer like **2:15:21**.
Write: **10:23:30**
